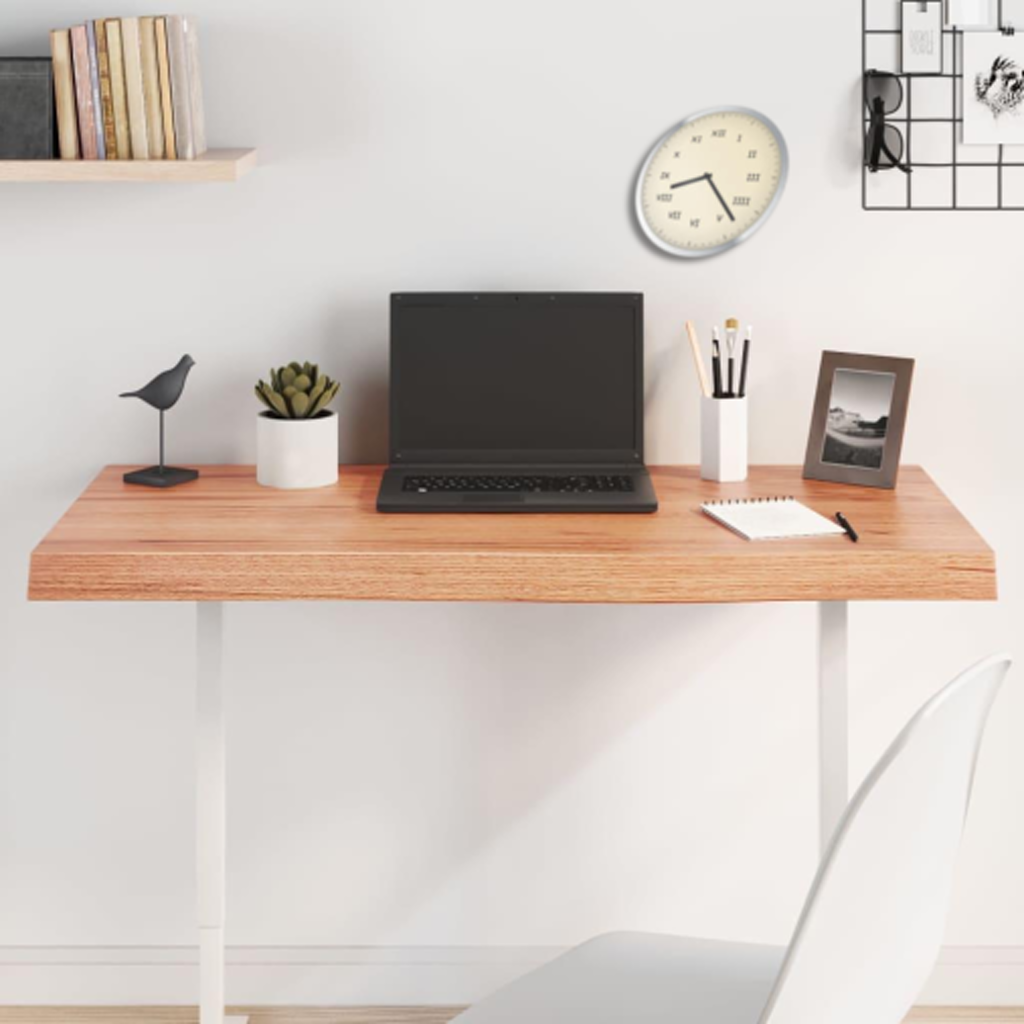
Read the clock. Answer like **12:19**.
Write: **8:23**
